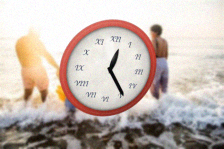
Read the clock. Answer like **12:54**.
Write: **12:24**
